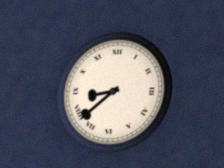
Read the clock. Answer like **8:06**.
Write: **8:38**
